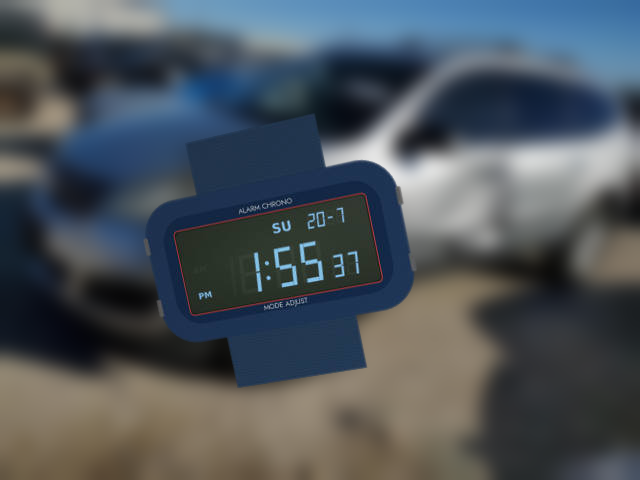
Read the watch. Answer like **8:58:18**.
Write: **1:55:37**
